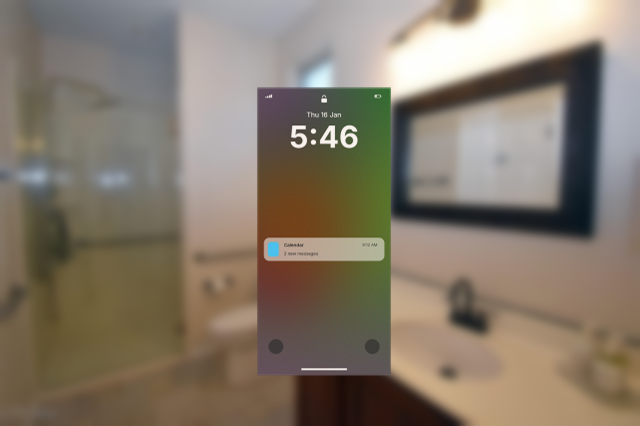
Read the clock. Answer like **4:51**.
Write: **5:46**
